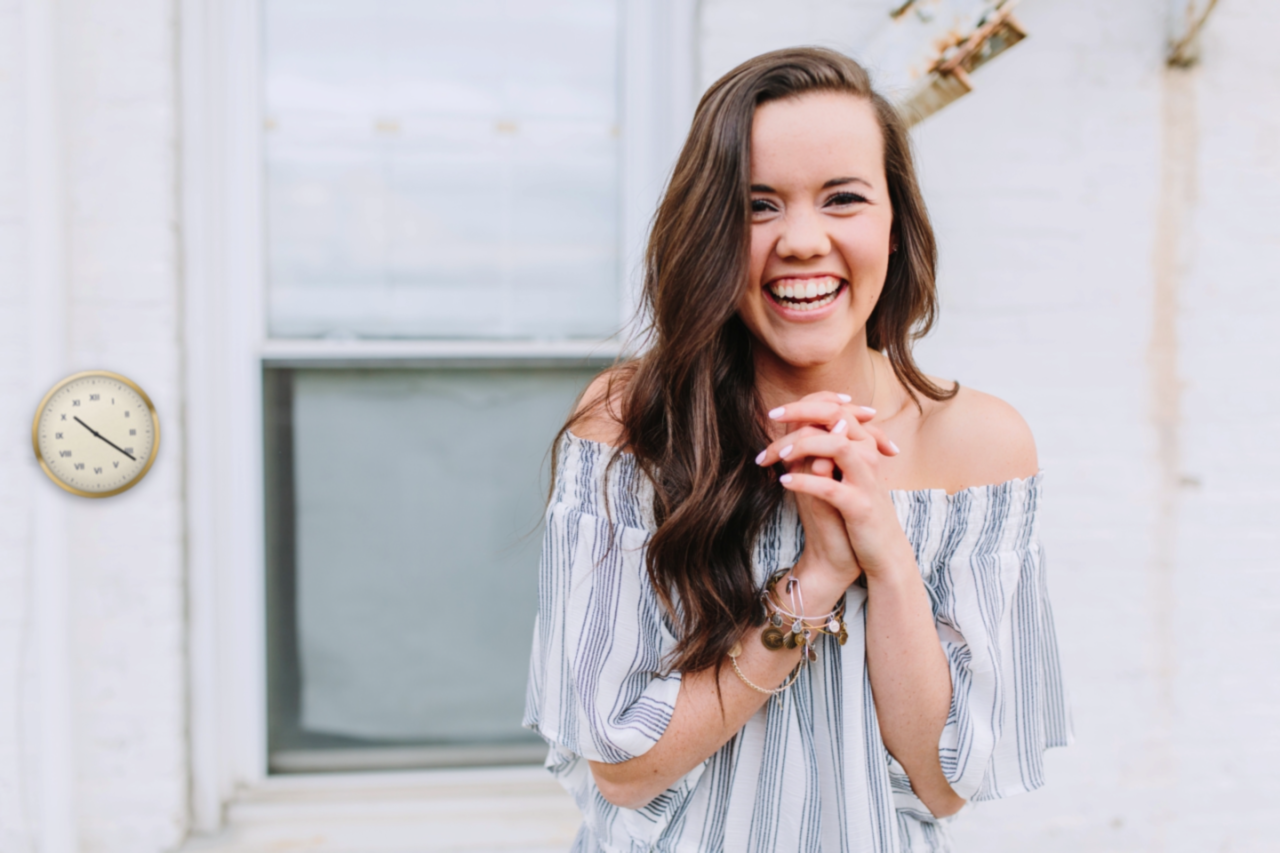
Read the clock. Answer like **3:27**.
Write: **10:21**
